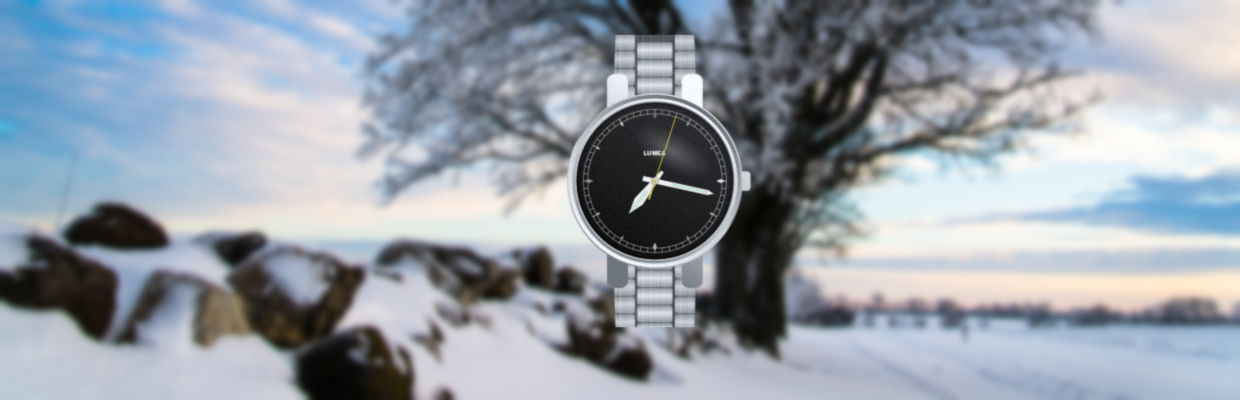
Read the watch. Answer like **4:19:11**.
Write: **7:17:03**
